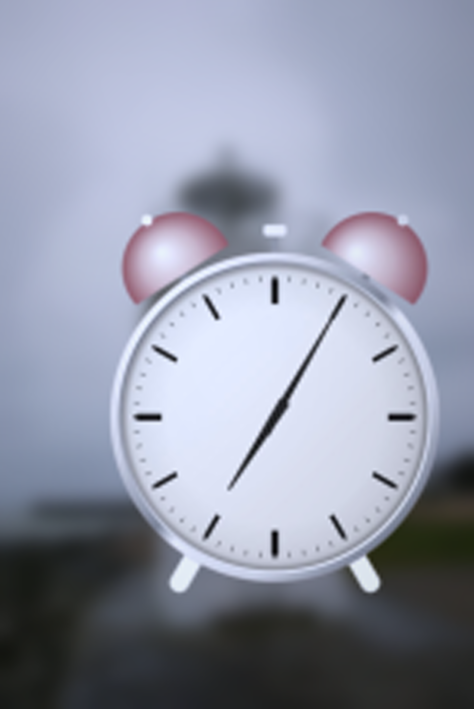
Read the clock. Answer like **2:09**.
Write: **7:05**
